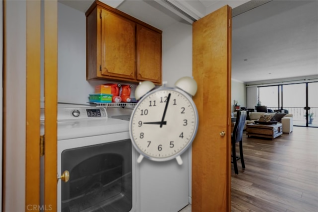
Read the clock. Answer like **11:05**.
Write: **9:02**
